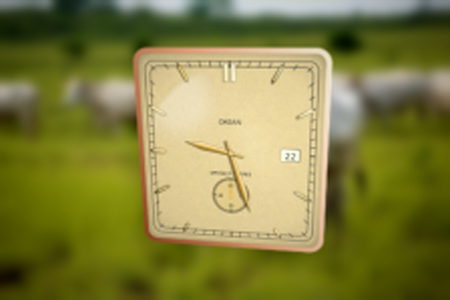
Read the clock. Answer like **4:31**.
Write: **9:27**
